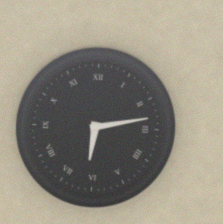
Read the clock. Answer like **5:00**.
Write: **6:13**
